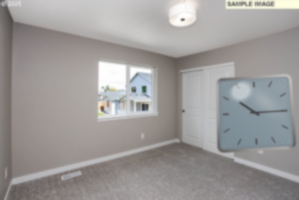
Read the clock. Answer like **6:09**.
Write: **10:15**
